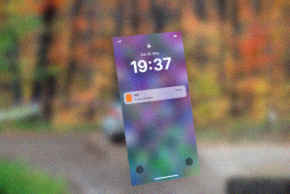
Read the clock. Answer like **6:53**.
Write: **19:37**
